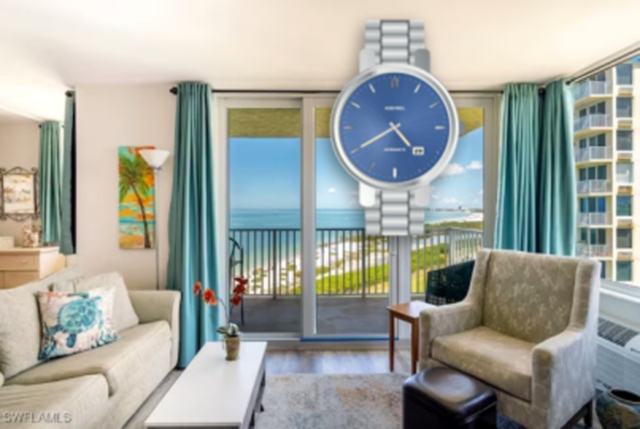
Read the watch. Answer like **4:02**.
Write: **4:40**
